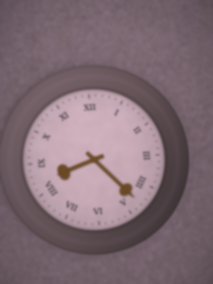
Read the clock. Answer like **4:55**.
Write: **8:23**
